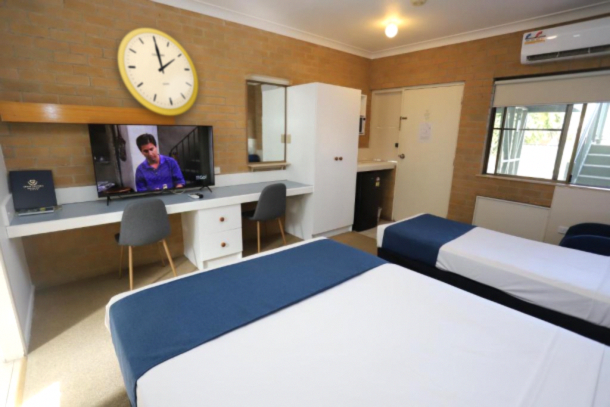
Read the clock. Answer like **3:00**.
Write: **2:00**
